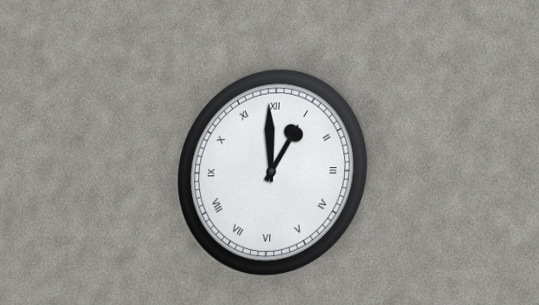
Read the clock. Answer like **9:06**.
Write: **12:59**
